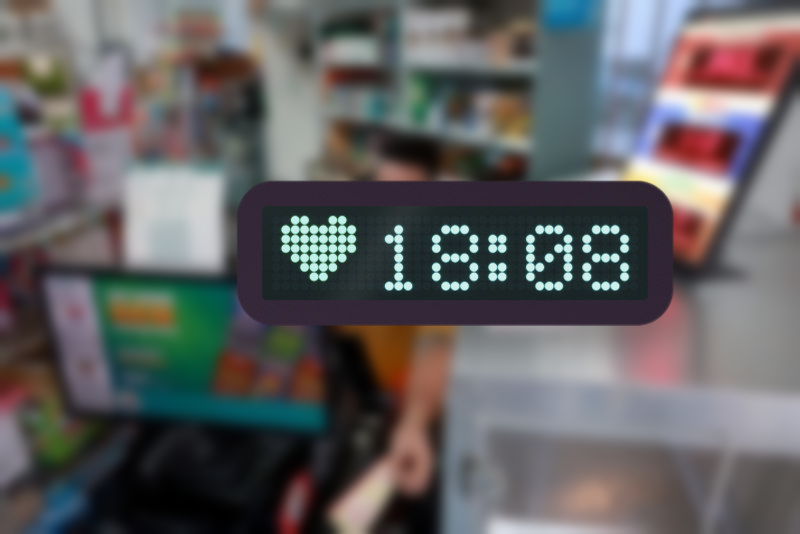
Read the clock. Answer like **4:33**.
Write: **18:08**
